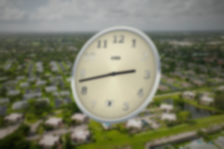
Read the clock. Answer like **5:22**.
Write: **2:43**
